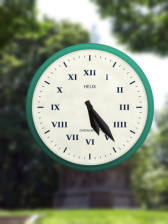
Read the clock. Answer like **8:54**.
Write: **5:24**
